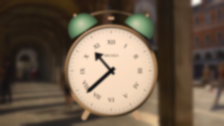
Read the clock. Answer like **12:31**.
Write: **10:38**
